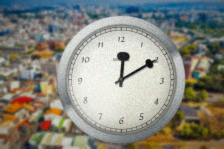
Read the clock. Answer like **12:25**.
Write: **12:10**
